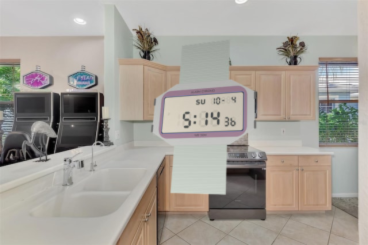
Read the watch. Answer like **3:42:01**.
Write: **5:14:36**
